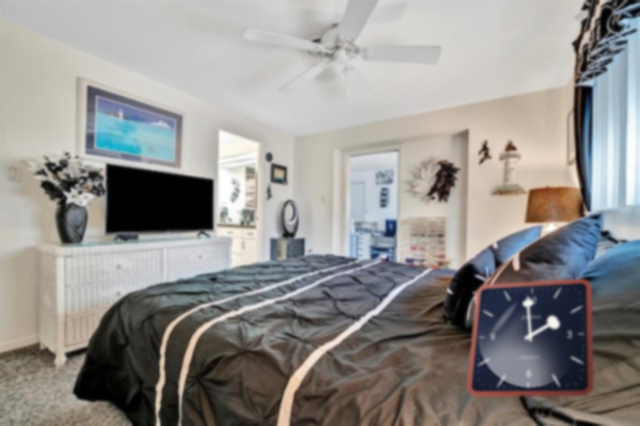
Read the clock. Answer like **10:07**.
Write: **1:59**
